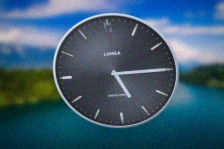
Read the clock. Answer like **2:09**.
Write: **5:15**
